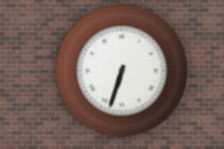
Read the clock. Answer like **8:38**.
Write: **6:33**
